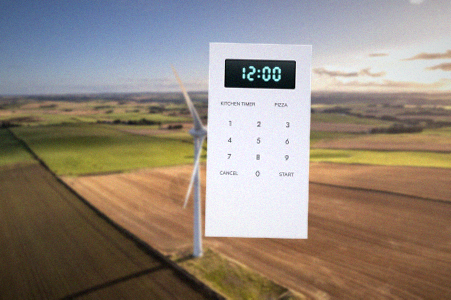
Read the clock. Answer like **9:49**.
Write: **12:00**
